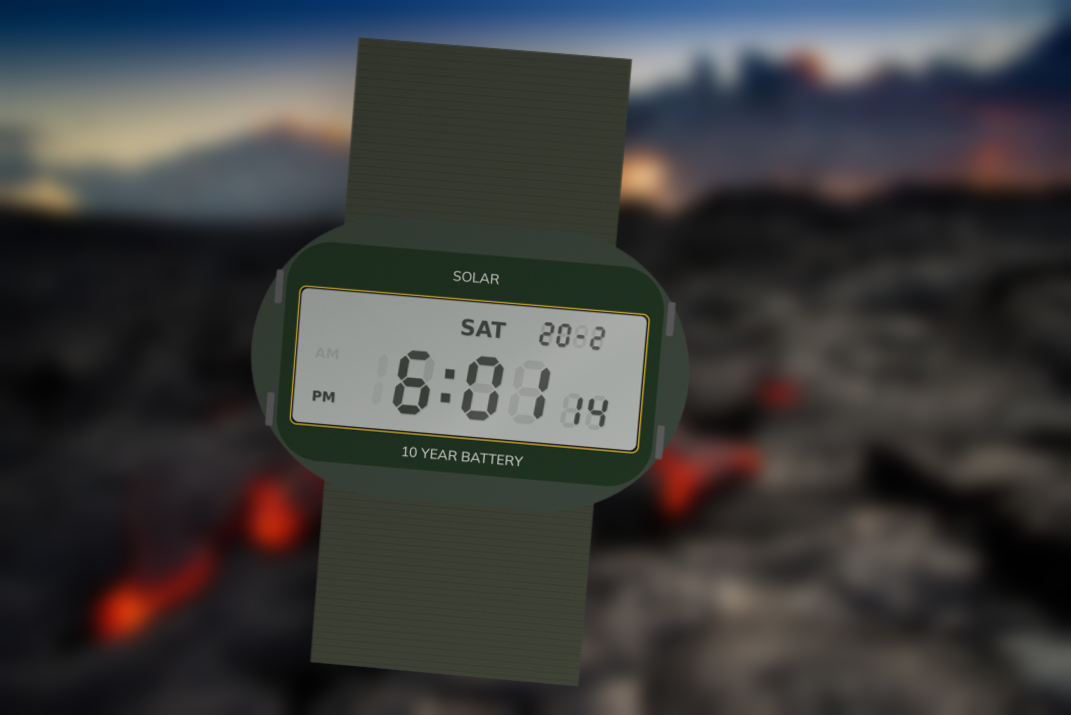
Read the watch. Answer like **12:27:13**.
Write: **6:01:14**
